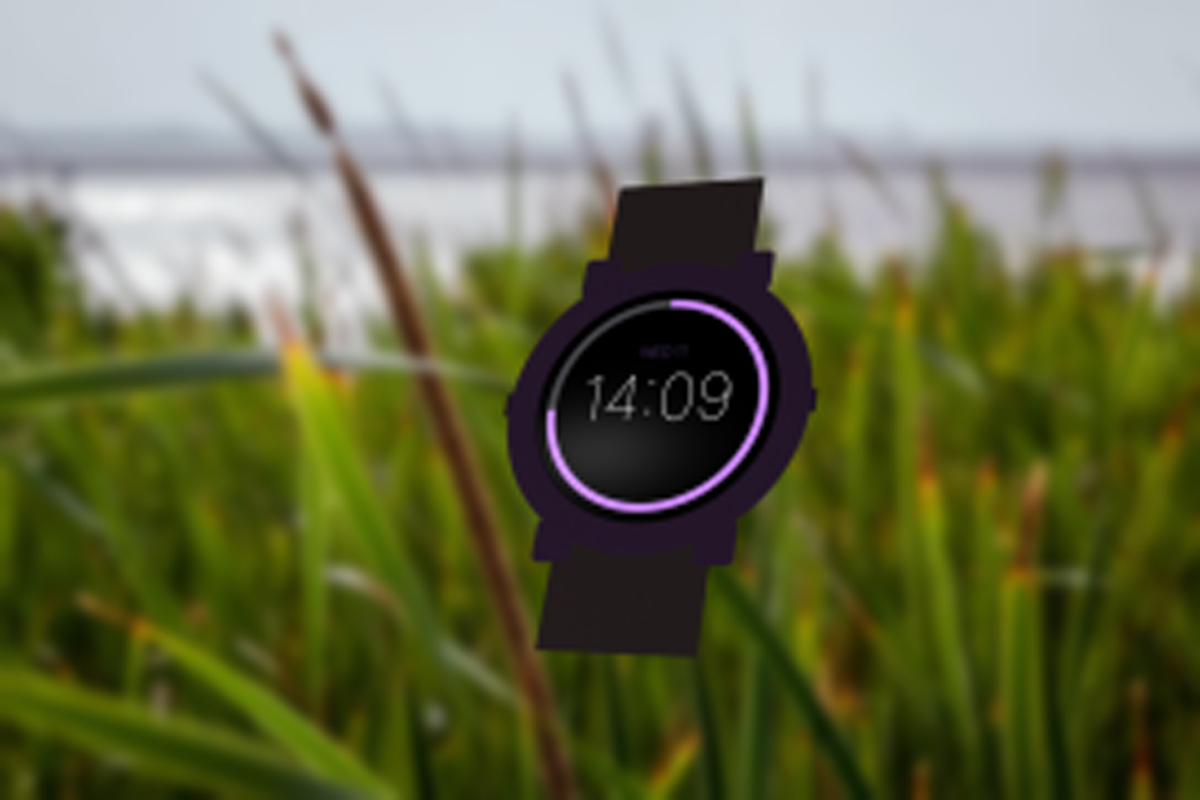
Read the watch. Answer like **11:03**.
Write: **14:09**
